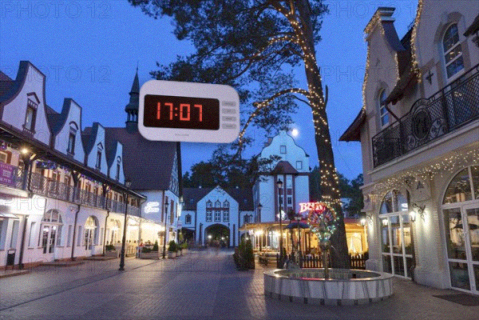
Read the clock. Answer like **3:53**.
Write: **17:07**
